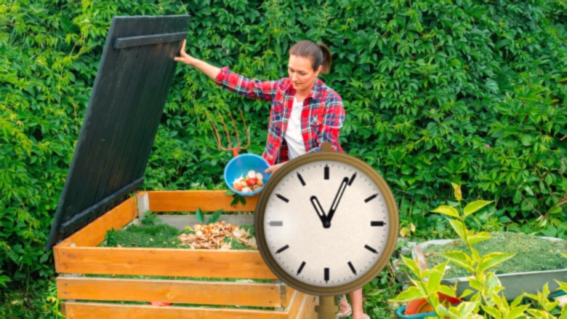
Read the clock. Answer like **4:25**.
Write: **11:04**
